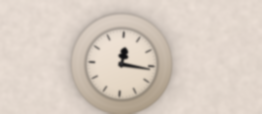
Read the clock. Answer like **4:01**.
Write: **12:16**
